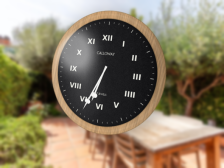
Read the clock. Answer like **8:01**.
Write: **6:34**
